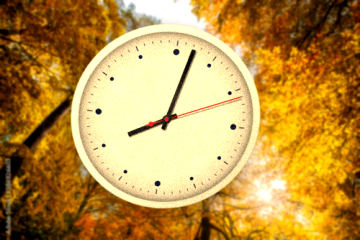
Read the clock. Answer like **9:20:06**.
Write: **8:02:11**
